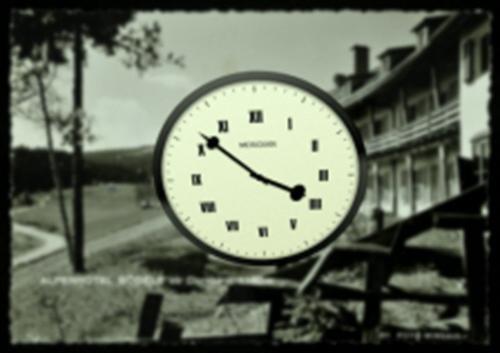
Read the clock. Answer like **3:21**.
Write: **3:52**
